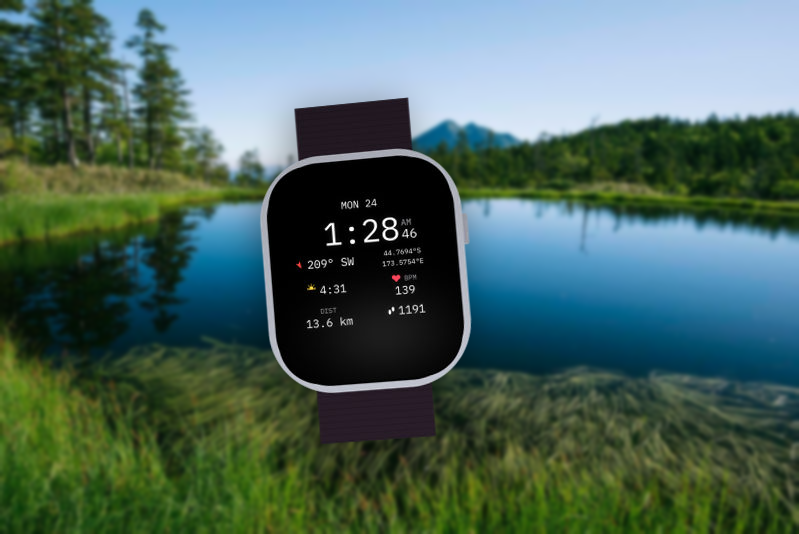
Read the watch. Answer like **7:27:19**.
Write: **1:28:46**
